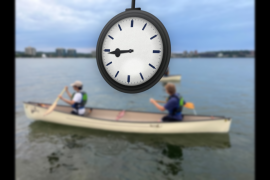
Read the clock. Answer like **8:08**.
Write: **8:44**
